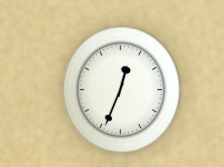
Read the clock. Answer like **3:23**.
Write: **12:34**
